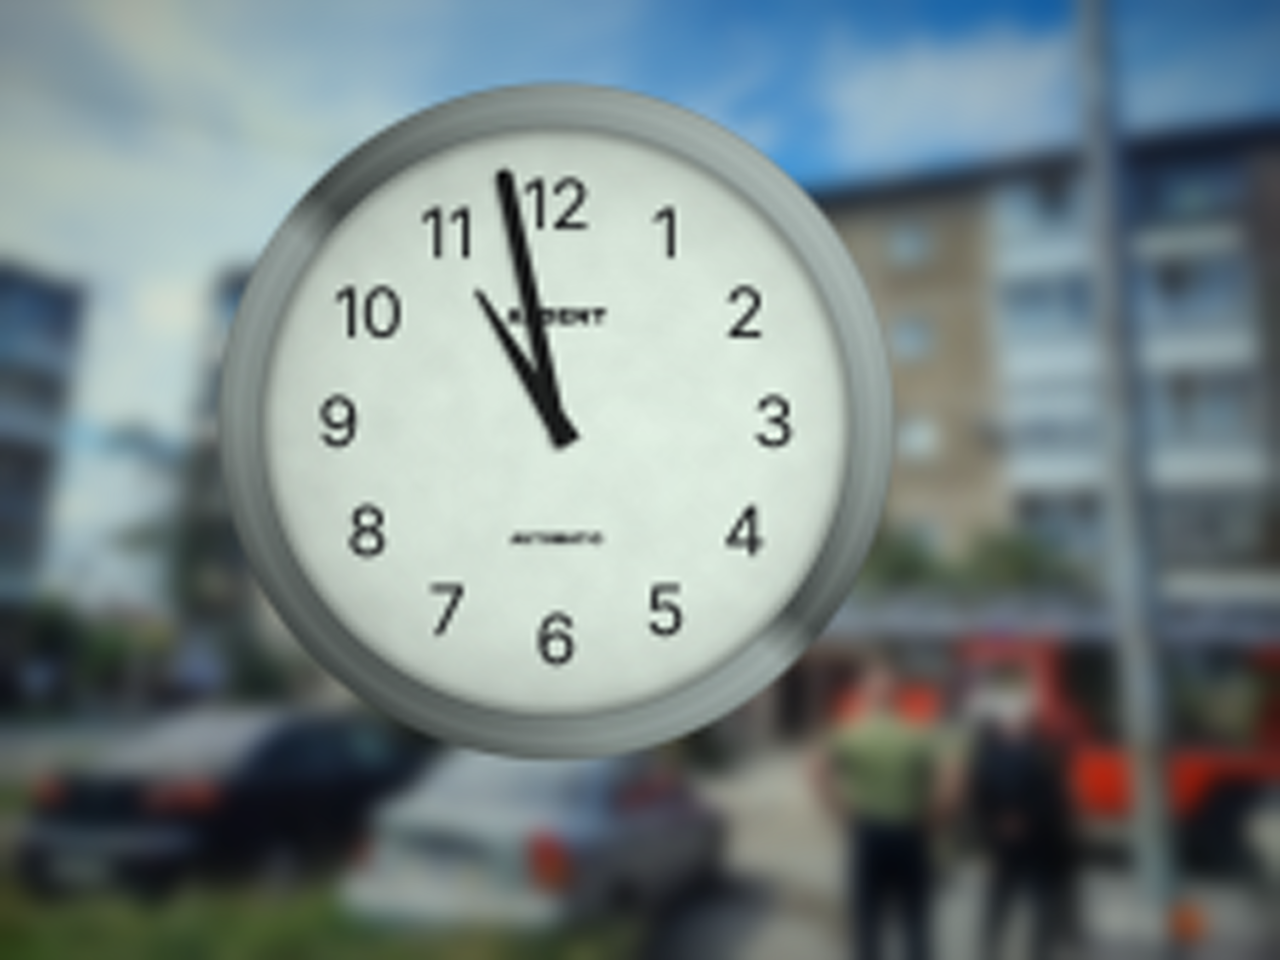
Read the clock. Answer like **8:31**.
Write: **10:58**
